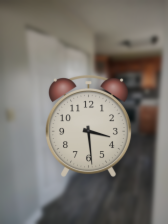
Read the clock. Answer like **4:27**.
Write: **3:29**
